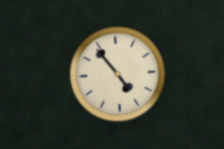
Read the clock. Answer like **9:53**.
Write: **4:54**
